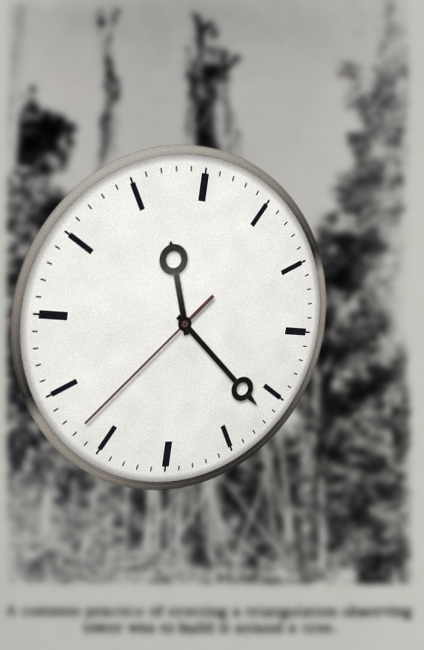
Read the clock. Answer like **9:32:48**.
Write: **11:21:37**
